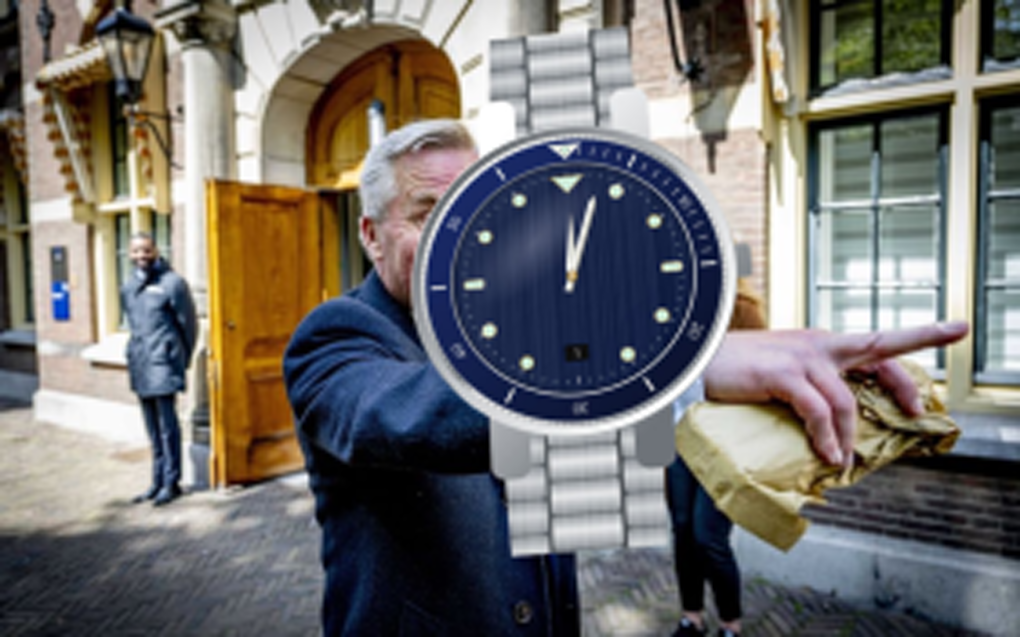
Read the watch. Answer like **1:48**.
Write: **12:03**
